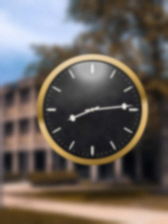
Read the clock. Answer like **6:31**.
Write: **8:14**
